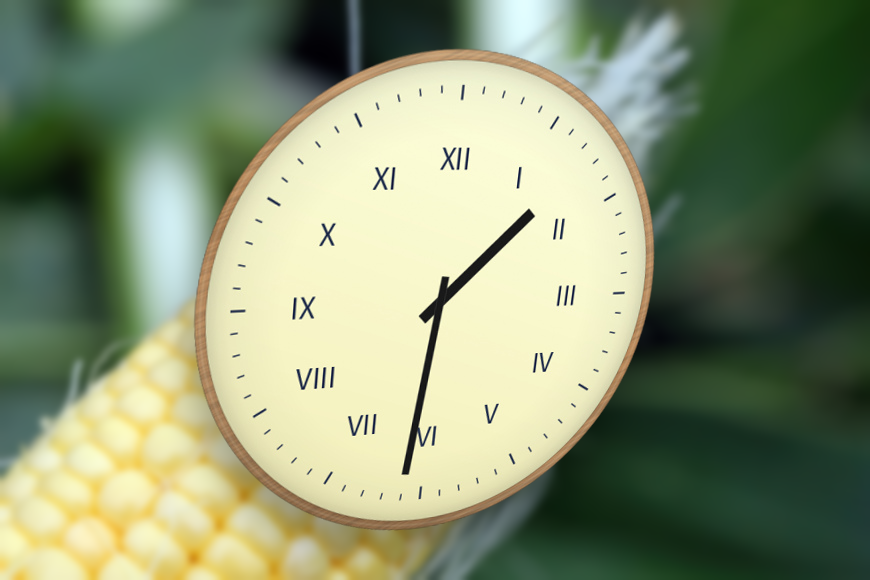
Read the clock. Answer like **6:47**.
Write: **1:31**
